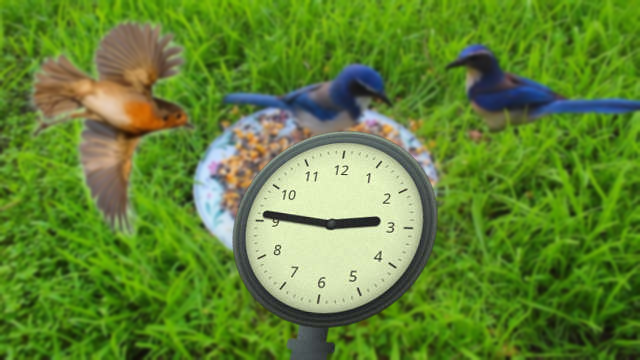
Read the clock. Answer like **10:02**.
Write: **2:46**
